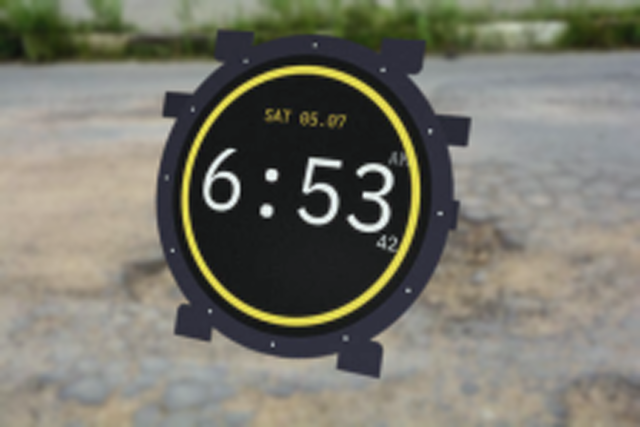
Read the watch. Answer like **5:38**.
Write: **6:53**
